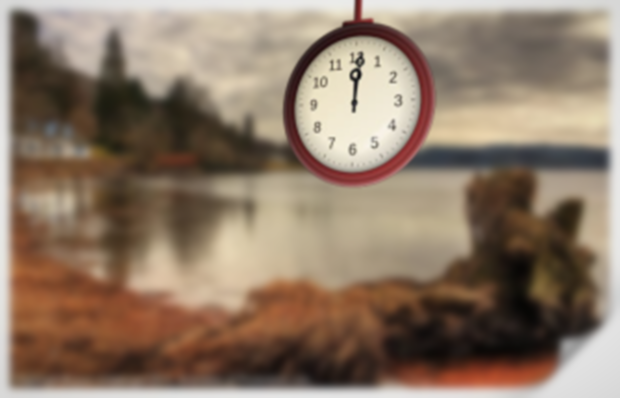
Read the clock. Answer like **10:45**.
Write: **12:01**
